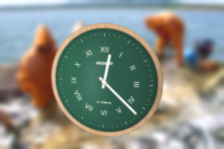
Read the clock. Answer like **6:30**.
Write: **12:22**
